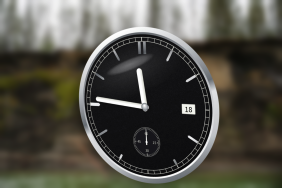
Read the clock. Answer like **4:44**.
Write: **11:46**
